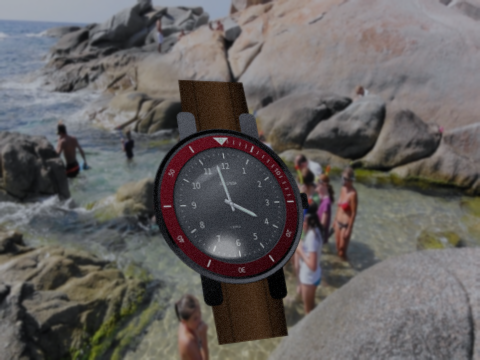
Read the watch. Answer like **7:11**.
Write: **3:58**
